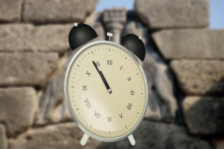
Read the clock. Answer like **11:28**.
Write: **10:54**
